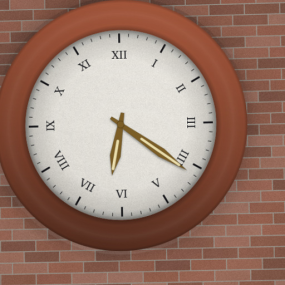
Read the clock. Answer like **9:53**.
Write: **6:21**
